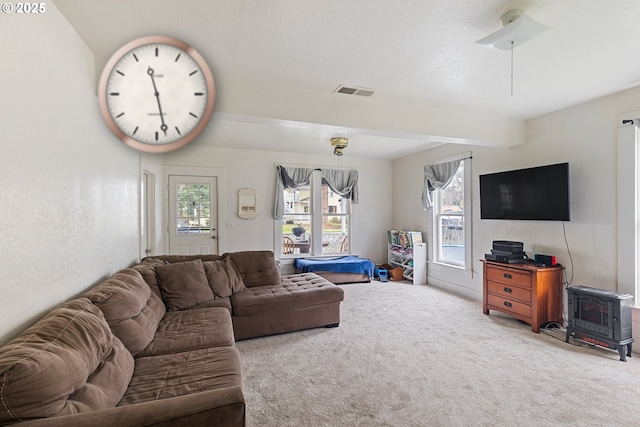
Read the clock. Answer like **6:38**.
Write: **11:28**
